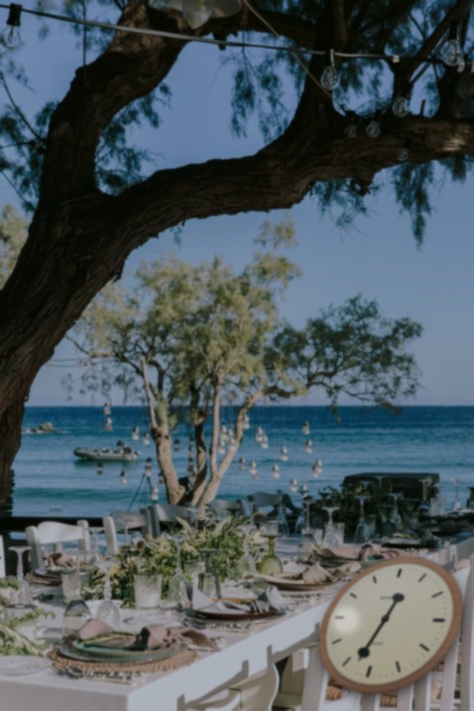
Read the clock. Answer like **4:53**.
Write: **12:33**
